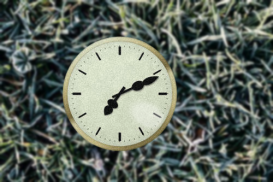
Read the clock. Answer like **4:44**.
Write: **7:11**
